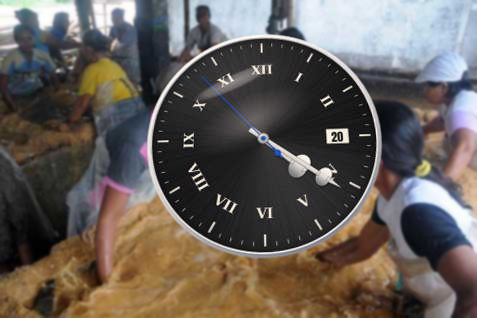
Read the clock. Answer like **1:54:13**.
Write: **4:20:53**
